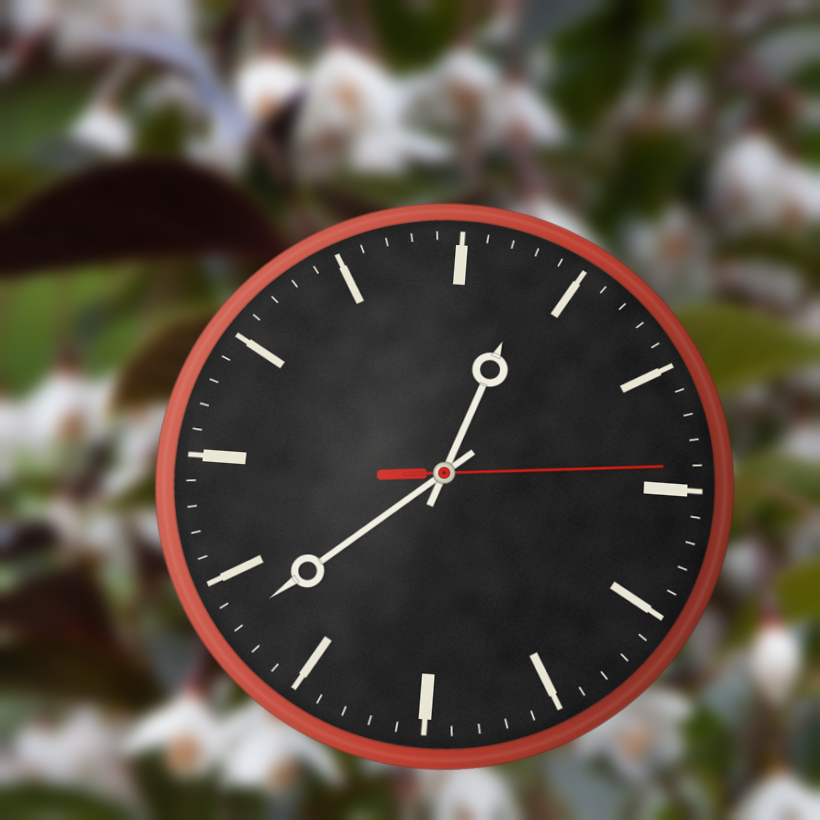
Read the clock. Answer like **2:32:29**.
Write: **12:38:14**
